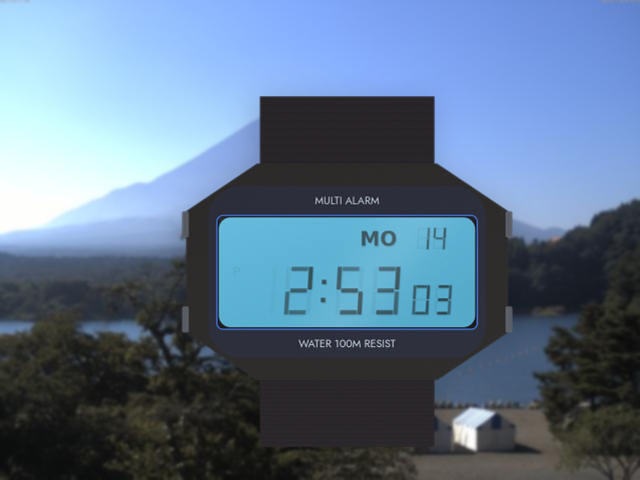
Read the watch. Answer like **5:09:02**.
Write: **2:53:03**
